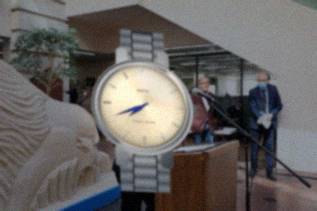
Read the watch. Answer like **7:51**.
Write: **7:41**
